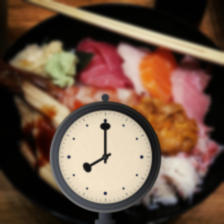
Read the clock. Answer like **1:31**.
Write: **8:00**
